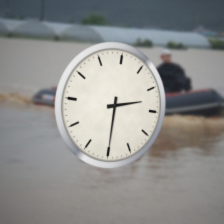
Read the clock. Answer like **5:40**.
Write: **2:30**
